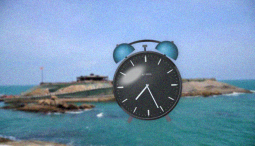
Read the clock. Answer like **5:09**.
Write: **7:26**
